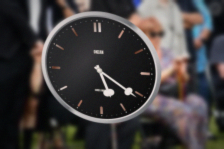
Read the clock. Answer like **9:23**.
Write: **5:21**
